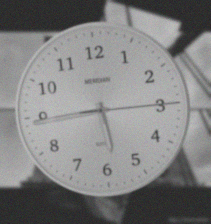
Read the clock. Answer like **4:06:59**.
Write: **5:44:15**
